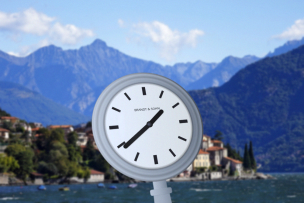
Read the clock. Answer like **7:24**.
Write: **1:39**
